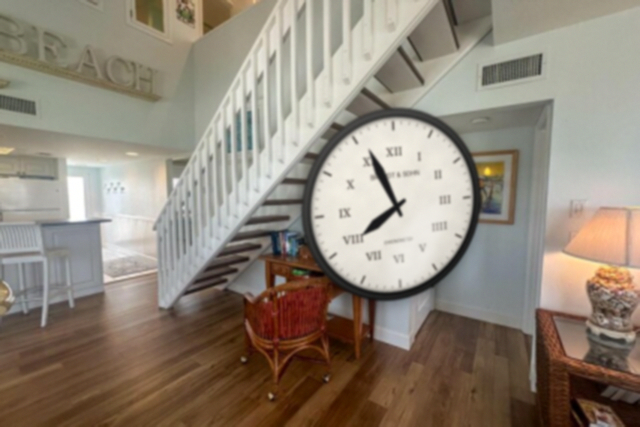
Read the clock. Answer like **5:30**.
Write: **7:56**
